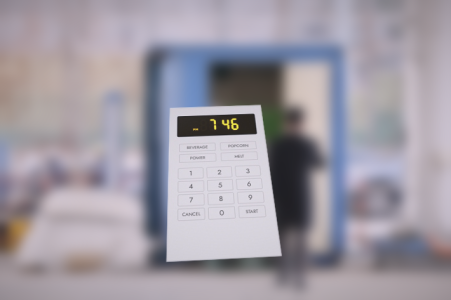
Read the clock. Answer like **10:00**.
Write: **7:46**
